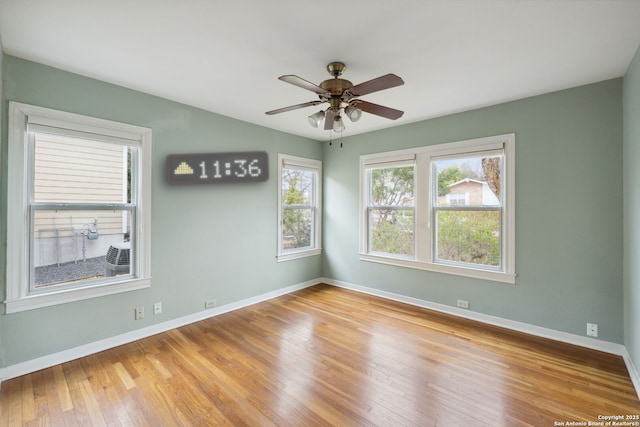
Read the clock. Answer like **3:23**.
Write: **11:36**
